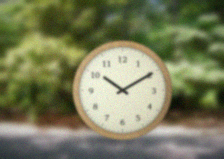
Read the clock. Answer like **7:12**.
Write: **10:10**
